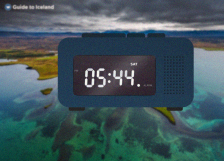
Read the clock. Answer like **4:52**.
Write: **5:44**
